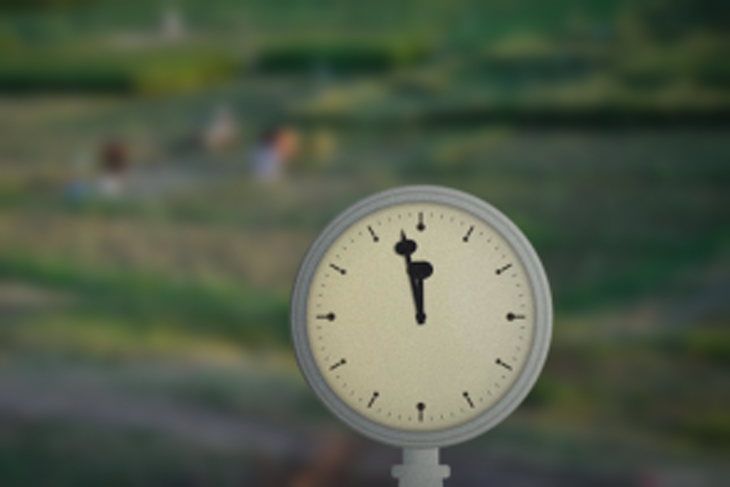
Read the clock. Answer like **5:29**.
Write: **11:58**
